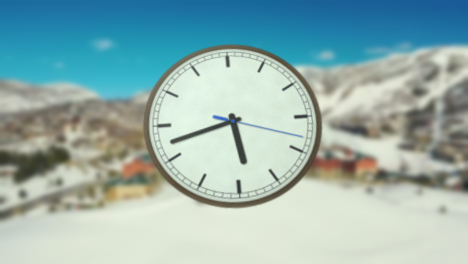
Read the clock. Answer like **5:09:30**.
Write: **5:42:18**
